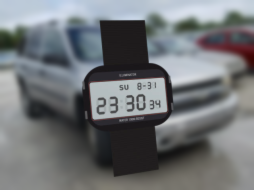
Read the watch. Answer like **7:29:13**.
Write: **23:30:34**
